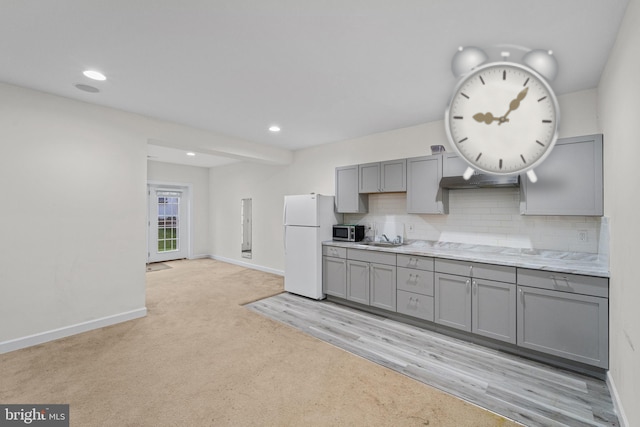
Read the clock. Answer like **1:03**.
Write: **9:06**
